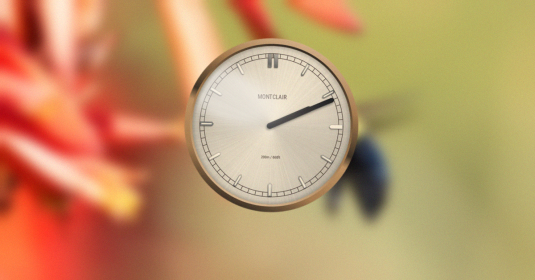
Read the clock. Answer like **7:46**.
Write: **2:11**
